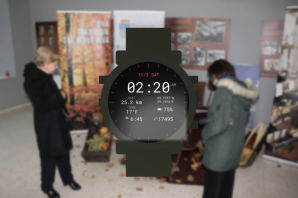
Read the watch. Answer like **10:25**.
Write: **2:20**
